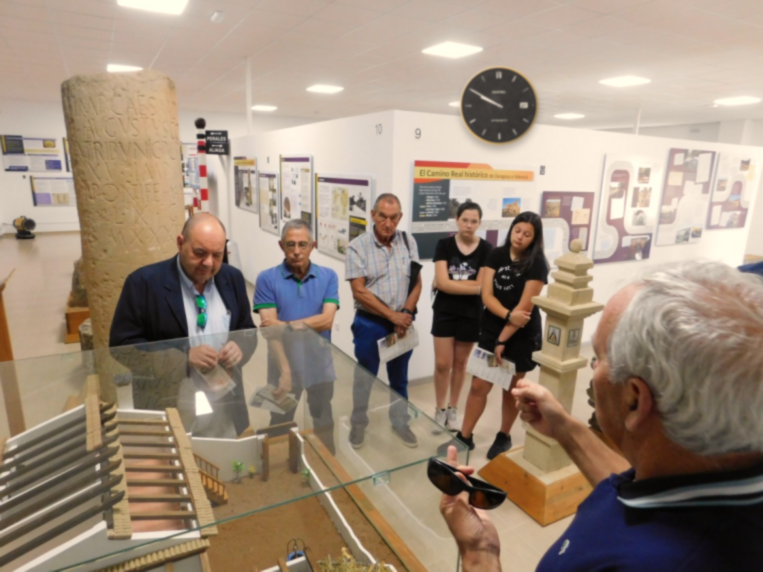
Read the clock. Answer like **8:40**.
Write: **9:50**
